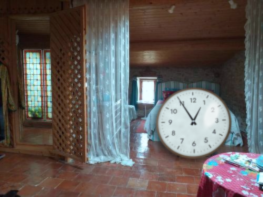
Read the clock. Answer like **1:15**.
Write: **12:55**
